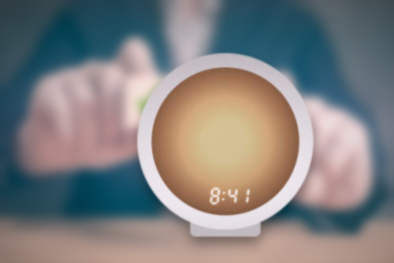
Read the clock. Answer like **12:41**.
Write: **8:41**
